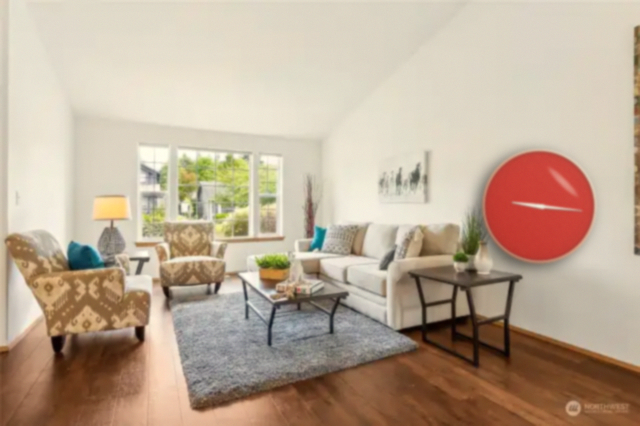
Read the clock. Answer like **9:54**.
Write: **9:16**
